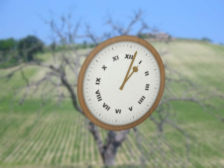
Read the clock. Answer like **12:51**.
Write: **1:02**
